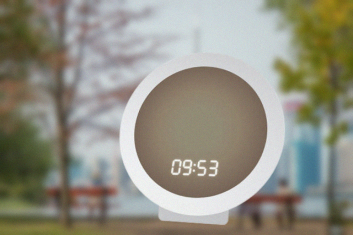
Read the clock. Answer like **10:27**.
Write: **9:53**
